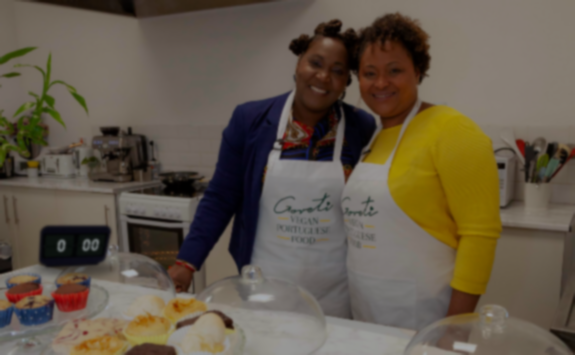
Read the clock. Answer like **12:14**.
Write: **0:00**
